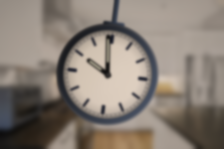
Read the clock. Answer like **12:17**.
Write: **9:59**
